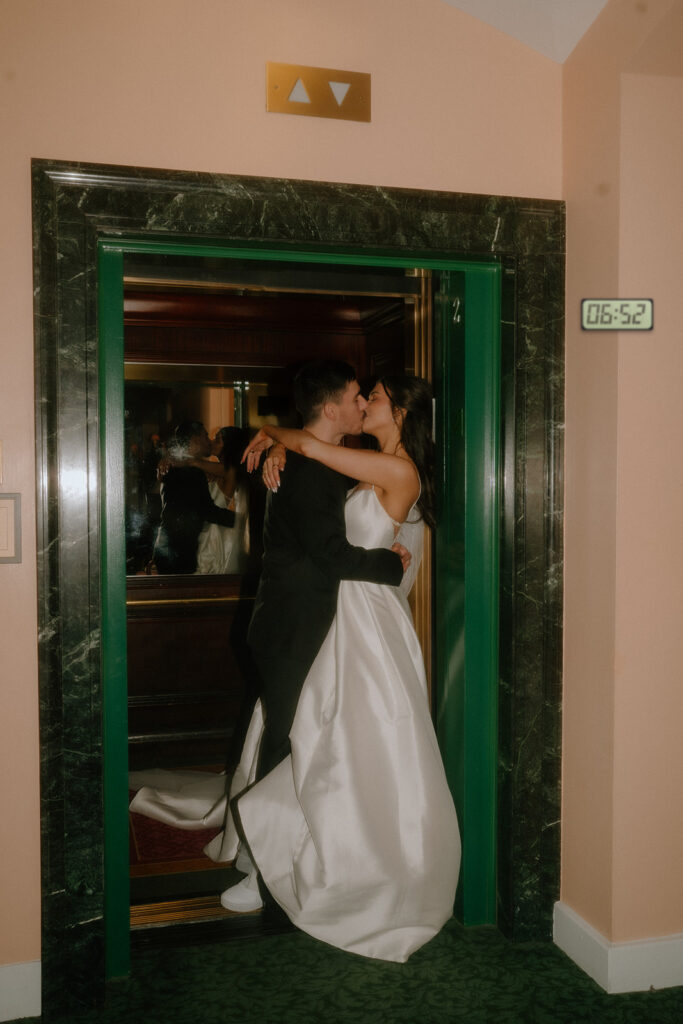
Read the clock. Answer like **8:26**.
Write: **6:52**
